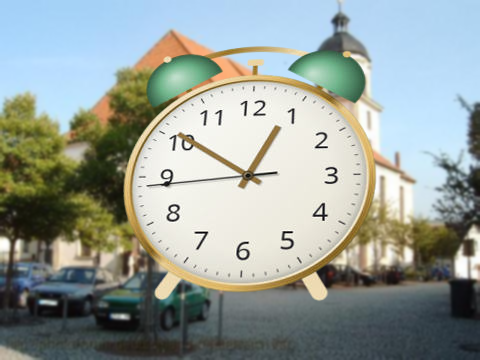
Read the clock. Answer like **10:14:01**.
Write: **12:50:44**
